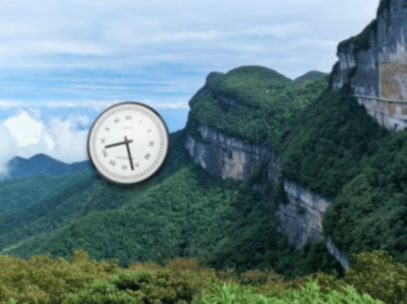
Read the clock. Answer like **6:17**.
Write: **8:27**
